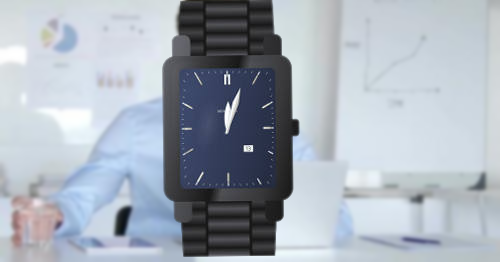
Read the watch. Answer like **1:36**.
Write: **12:03**
